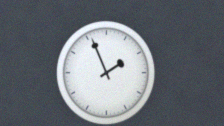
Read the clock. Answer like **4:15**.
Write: **1:56**
